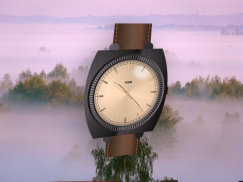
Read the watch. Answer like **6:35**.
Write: **10:23**
